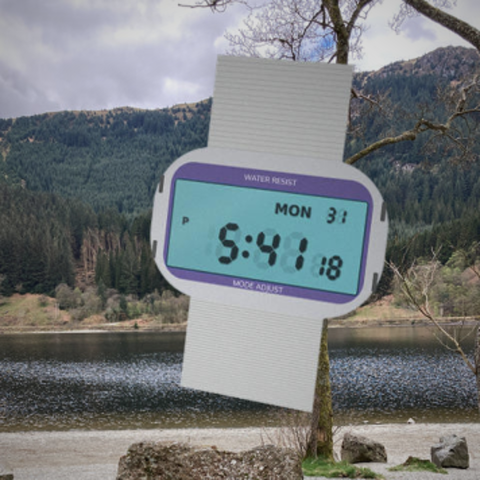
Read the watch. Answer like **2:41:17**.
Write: **5:41:18**
